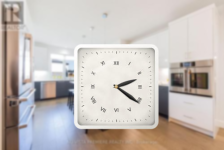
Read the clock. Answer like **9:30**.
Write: **2:21**
